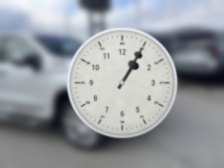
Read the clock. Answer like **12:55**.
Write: **1:05**
